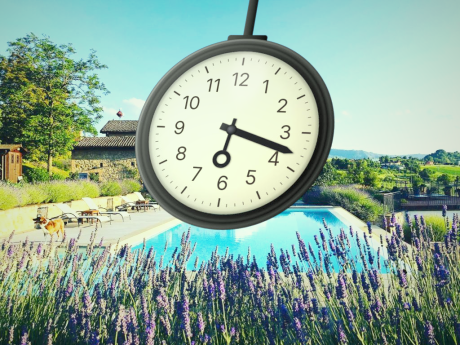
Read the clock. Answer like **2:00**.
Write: **6:18**
